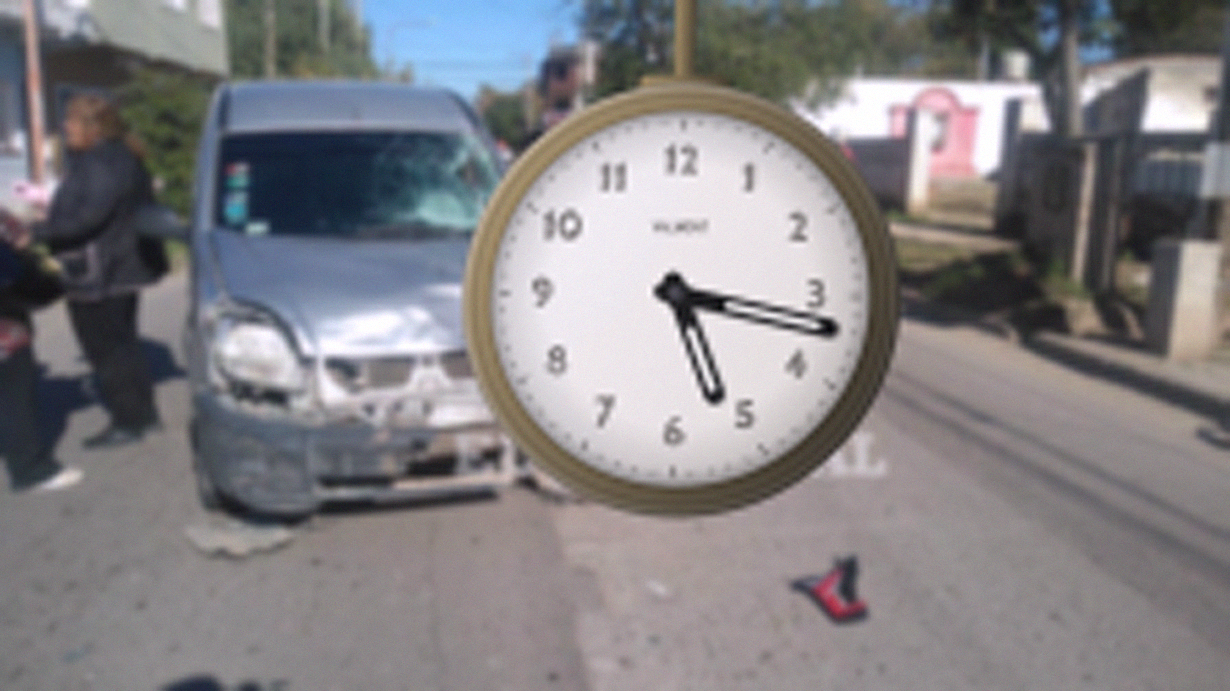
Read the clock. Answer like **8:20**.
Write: **5:17**
